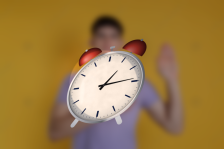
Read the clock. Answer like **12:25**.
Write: **1:14**
